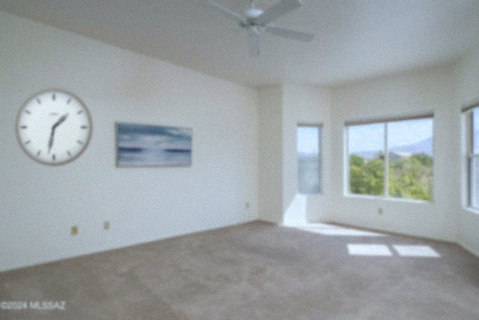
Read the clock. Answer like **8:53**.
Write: **1:32**
